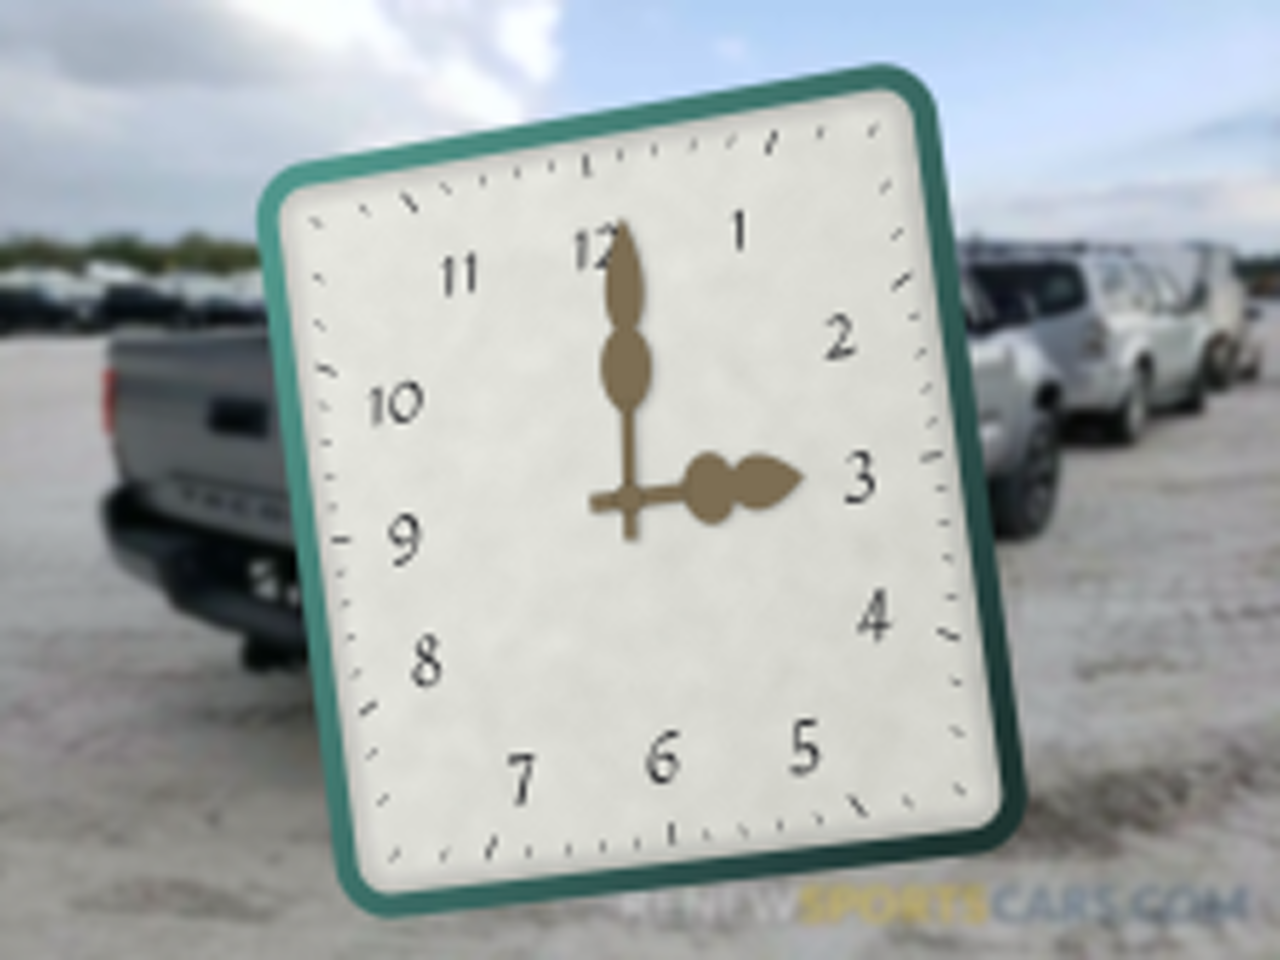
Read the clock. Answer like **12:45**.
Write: **3:01**
